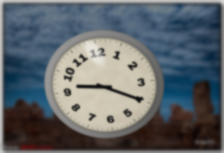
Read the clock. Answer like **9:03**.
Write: **9:20**
